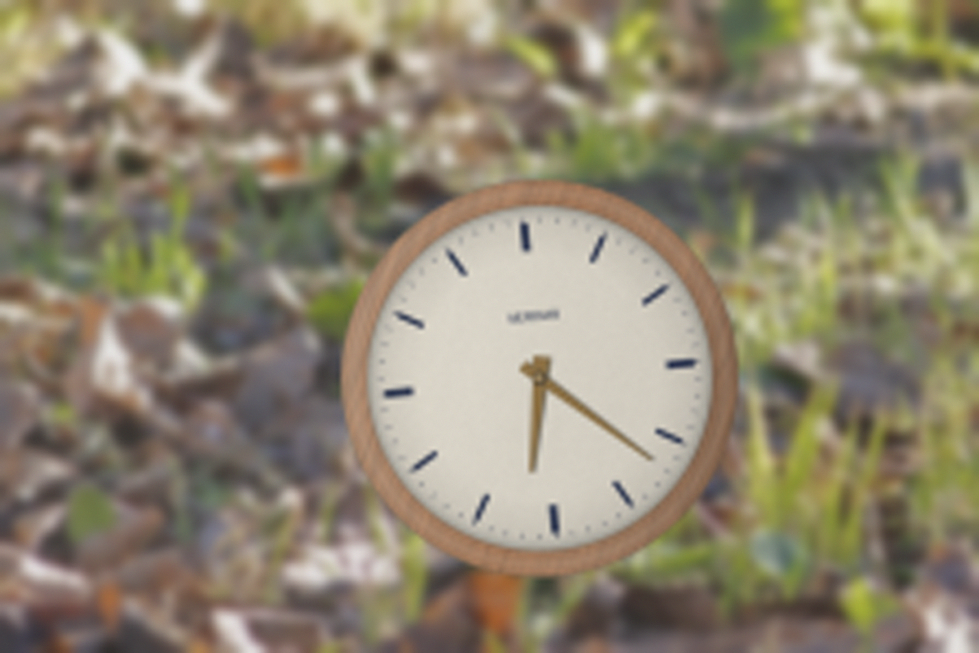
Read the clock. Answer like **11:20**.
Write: **6:22**
